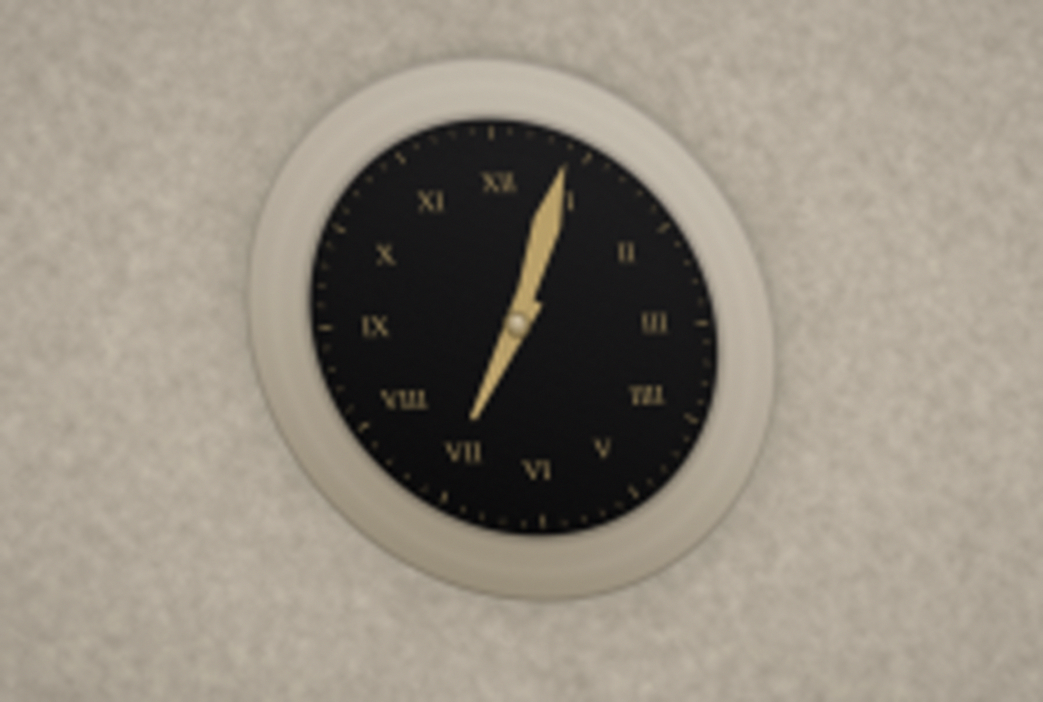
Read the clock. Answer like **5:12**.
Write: **7:04**
